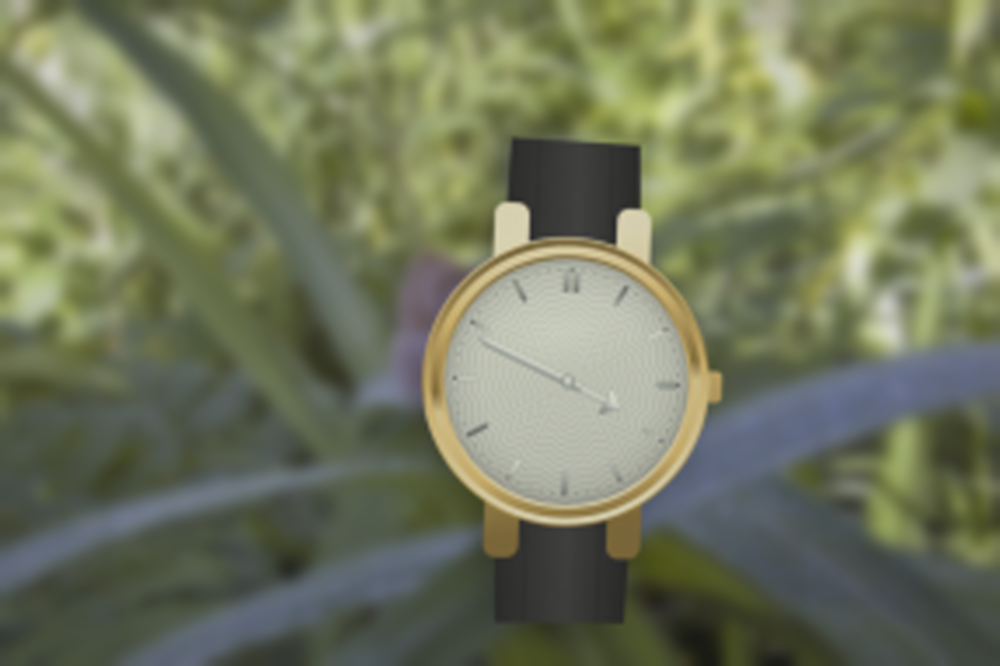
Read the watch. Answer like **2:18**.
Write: **3:49**
